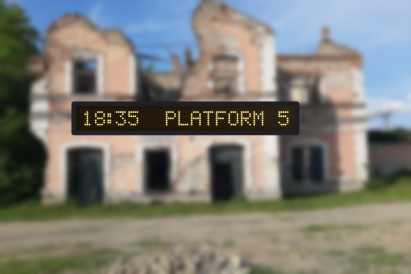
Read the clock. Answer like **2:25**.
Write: **18:35**
